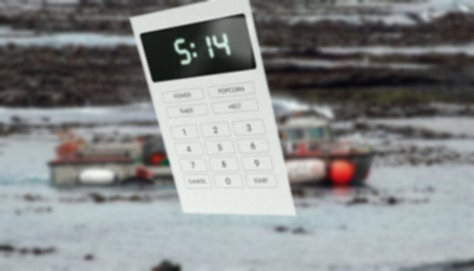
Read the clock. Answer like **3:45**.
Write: **5:14**
